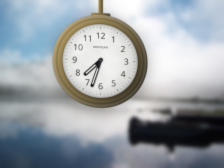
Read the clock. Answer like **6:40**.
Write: **7:33**
